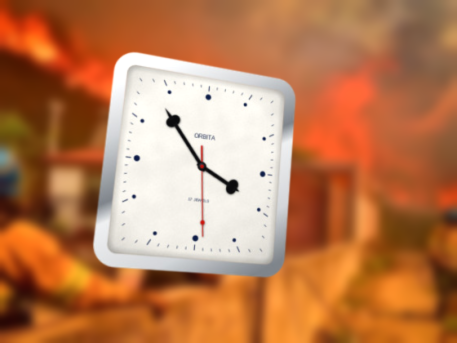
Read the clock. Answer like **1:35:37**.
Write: **3:53:29**
